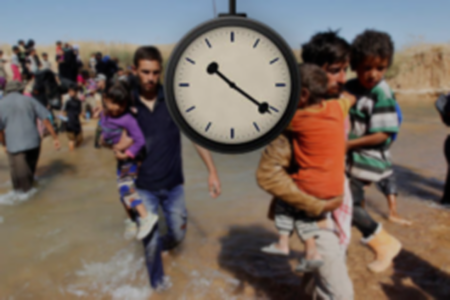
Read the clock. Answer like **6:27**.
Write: **10:21**
